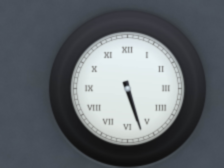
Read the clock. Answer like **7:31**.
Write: **5:27**
